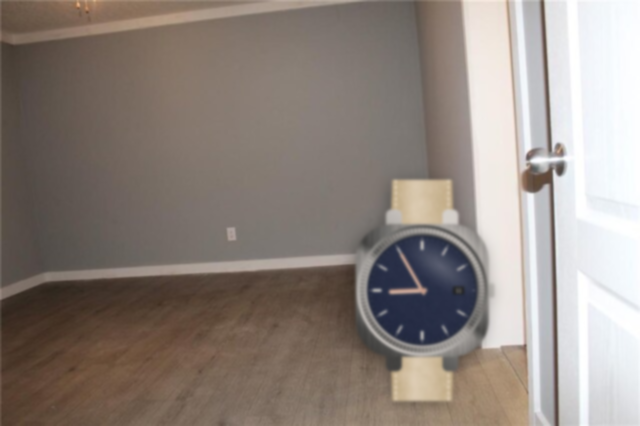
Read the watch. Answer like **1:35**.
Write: **8:55**
